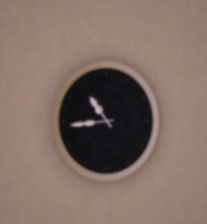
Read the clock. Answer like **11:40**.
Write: **10:44**
